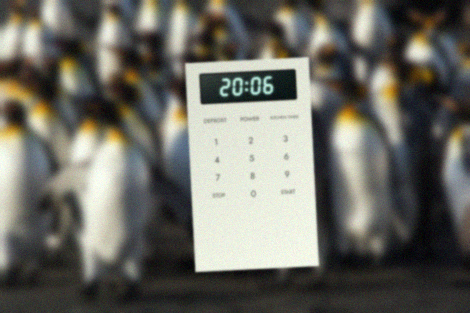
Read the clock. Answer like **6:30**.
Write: **20:06**
